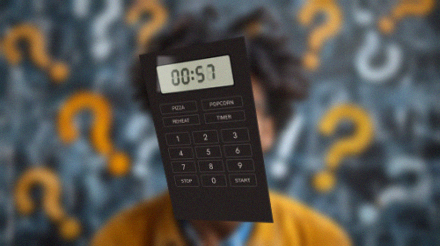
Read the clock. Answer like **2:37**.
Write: **0:57**
